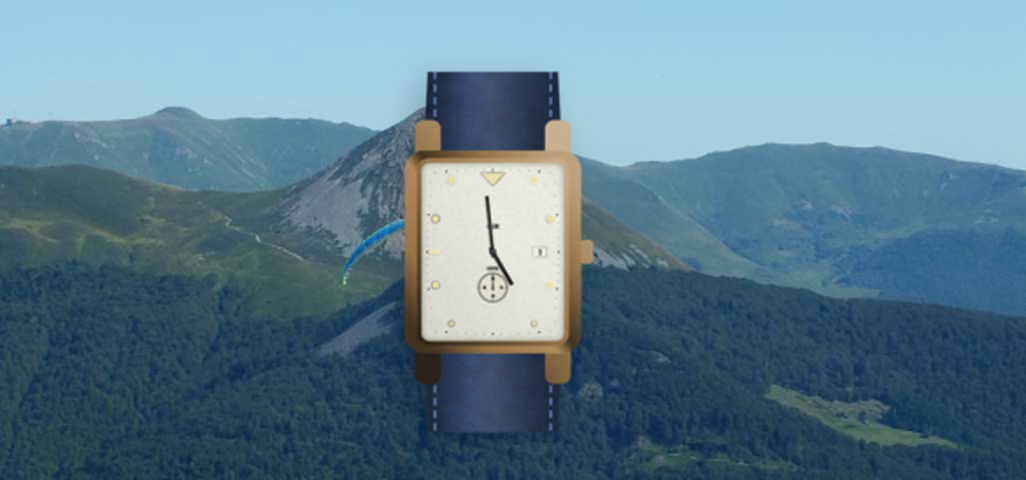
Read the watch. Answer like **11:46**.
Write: **4:59**
